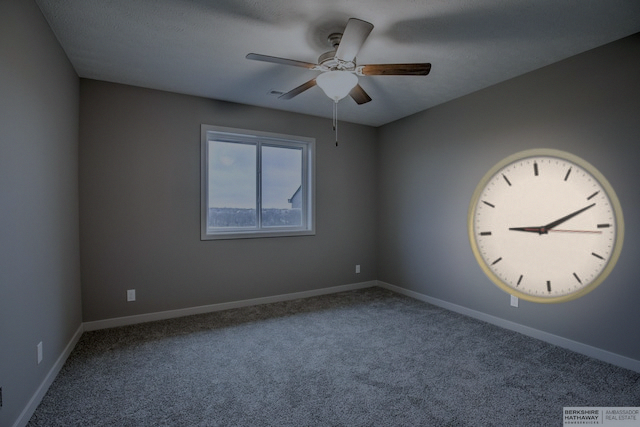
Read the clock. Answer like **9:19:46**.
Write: **9:11:16**
